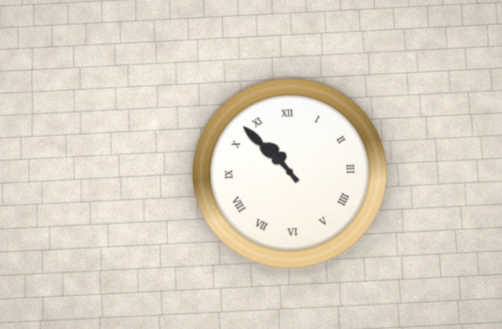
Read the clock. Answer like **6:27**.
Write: **10:53**
